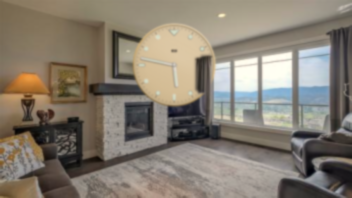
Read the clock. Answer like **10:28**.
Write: **5:47**
